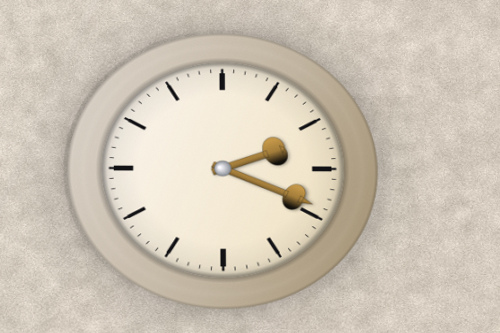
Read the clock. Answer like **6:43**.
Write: **2:19**
